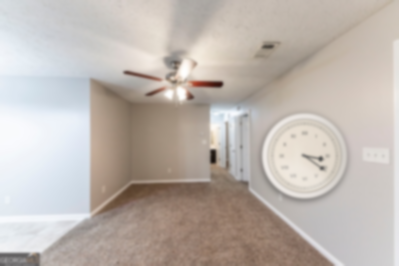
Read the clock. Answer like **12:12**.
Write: **3:21**
